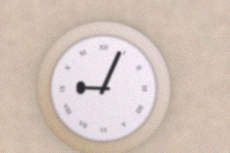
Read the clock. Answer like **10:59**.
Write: **9:04**
